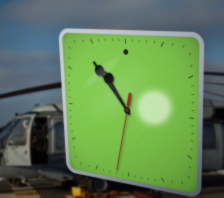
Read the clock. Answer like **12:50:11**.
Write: **10:53:32**
